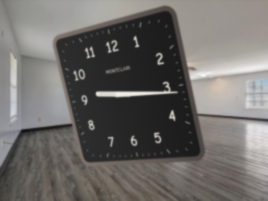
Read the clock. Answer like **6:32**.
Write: **9:16**
